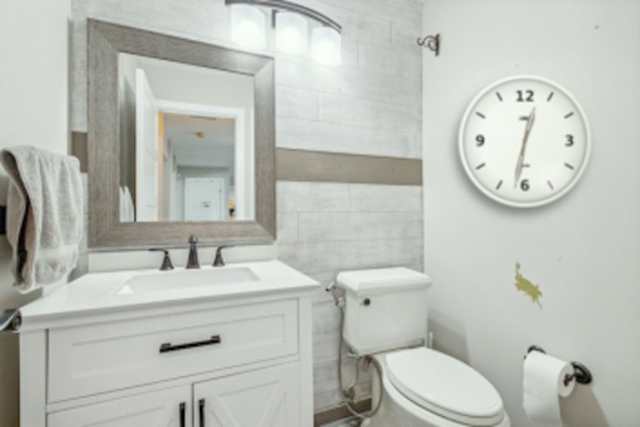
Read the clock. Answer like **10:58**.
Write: **12:32**
